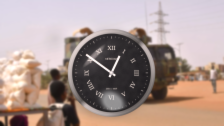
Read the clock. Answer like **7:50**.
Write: **12:51**
